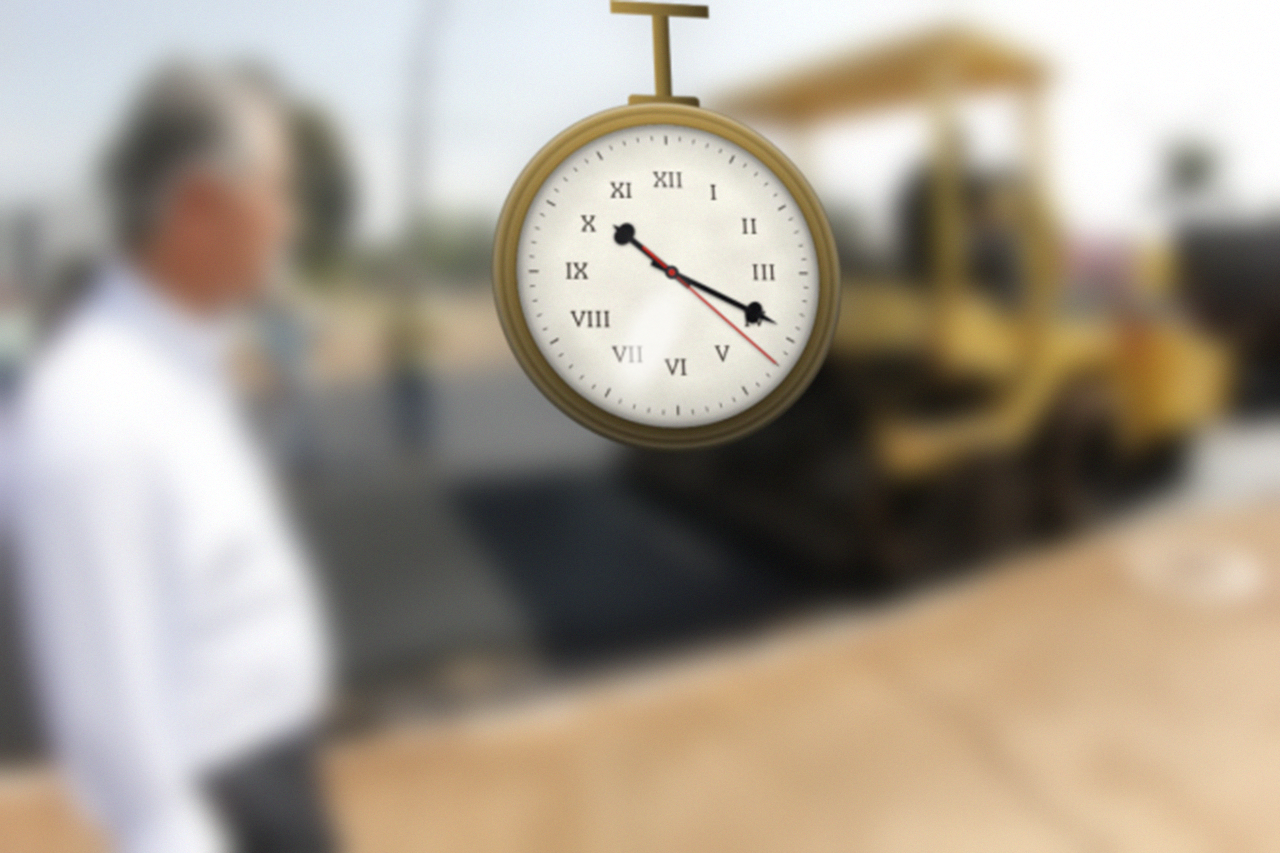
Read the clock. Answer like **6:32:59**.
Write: **10:19:22**
